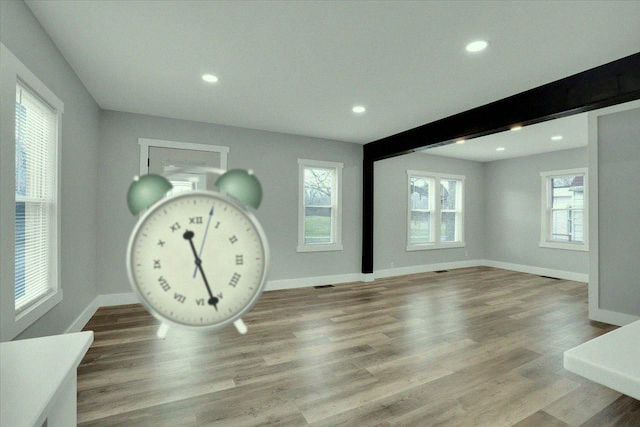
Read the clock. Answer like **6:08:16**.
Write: **11:27:03**
